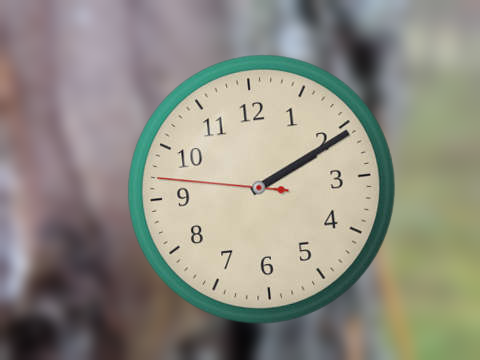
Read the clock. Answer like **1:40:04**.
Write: **2:10:47**
